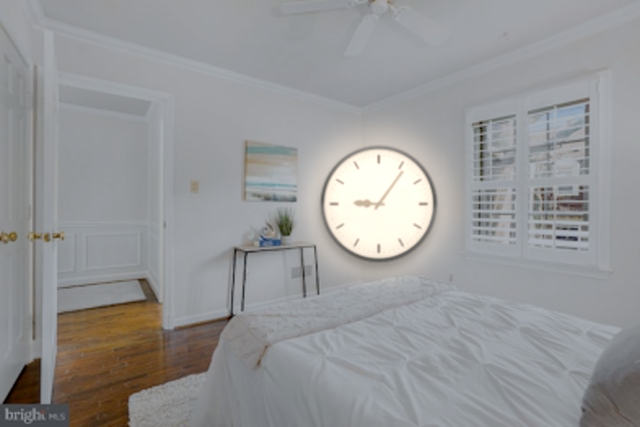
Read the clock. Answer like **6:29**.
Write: **9:06**
